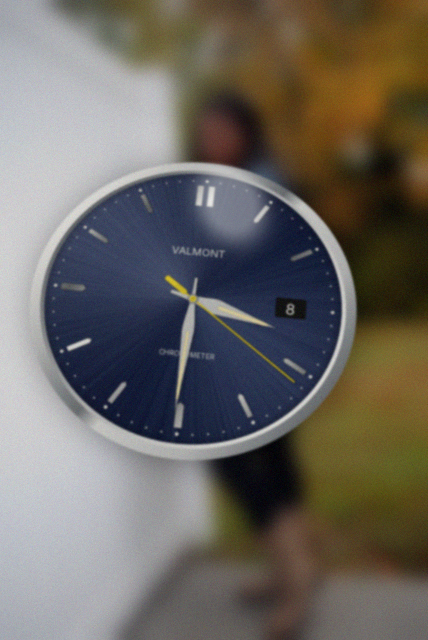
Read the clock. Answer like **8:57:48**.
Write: **3:30:21**
